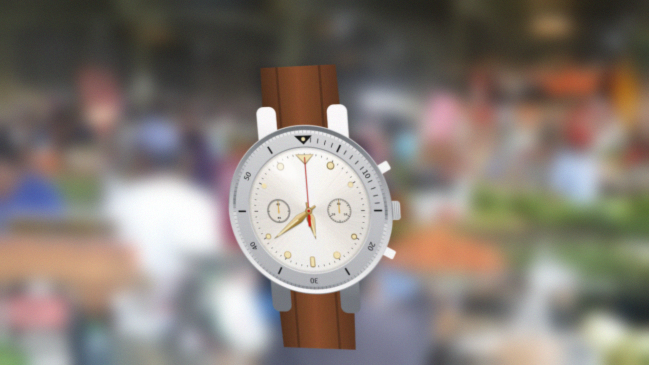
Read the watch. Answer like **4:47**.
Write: **5:39**
